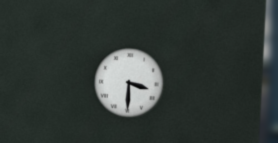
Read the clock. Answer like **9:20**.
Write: **3:30**
